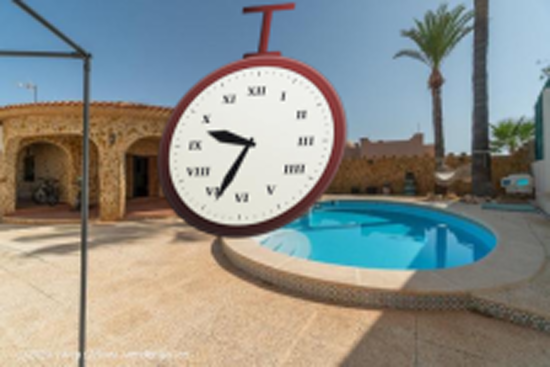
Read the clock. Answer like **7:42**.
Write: **9:34**
